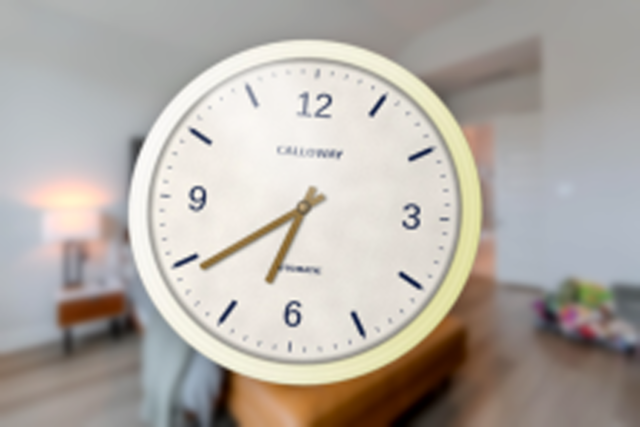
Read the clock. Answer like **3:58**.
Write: **6:39**
